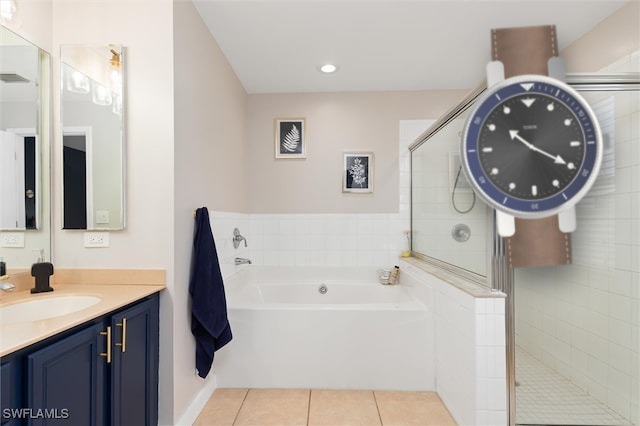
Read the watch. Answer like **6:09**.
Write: **10:20**
